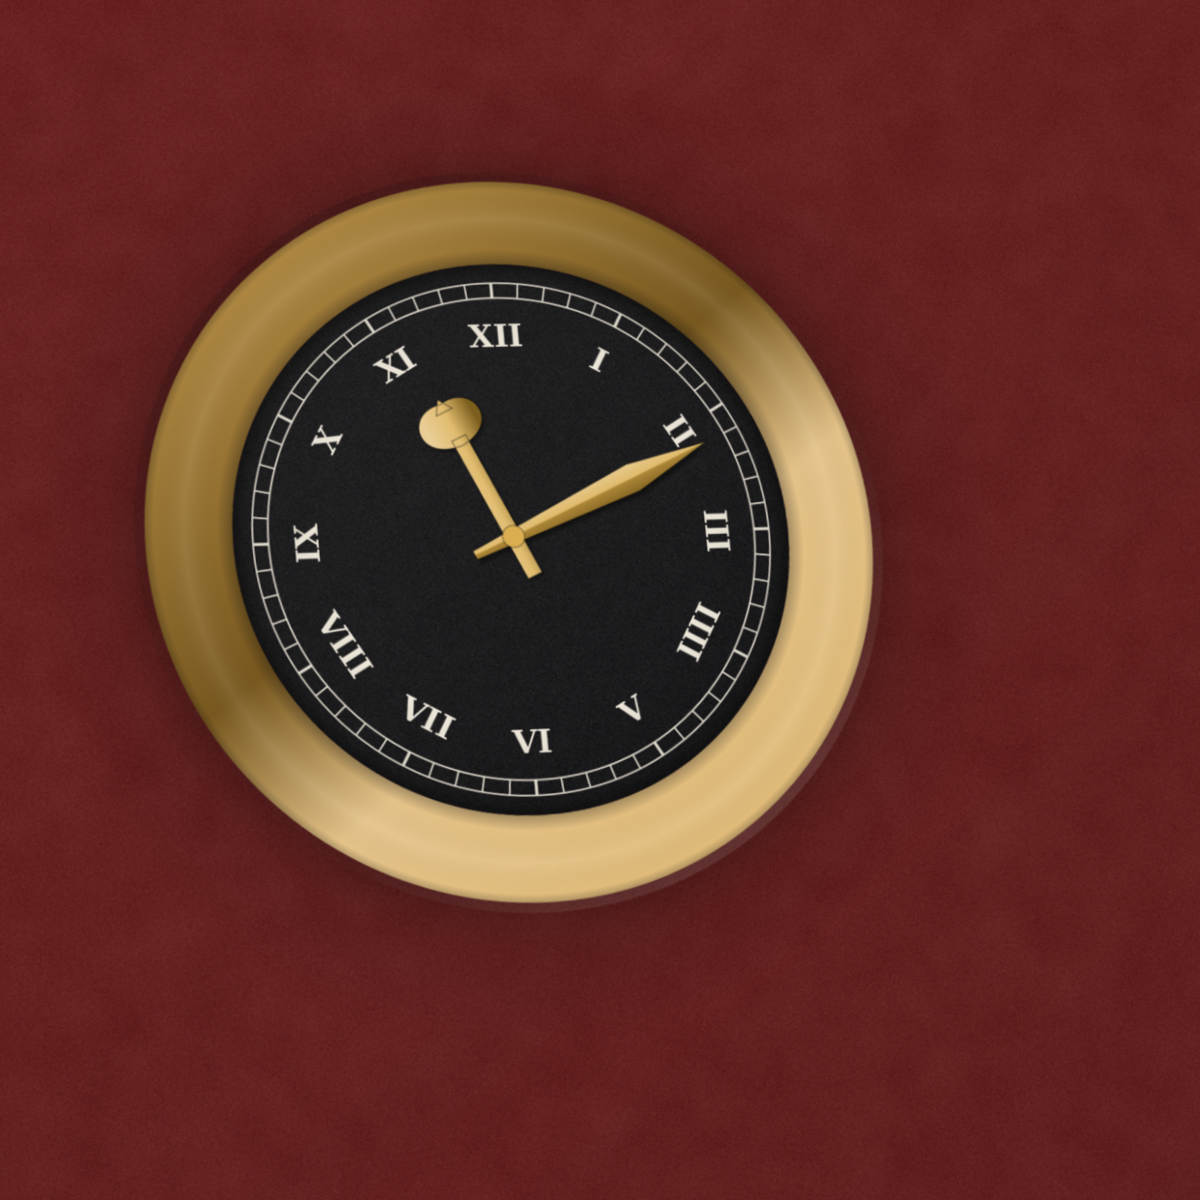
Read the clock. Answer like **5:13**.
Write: **11:11**
